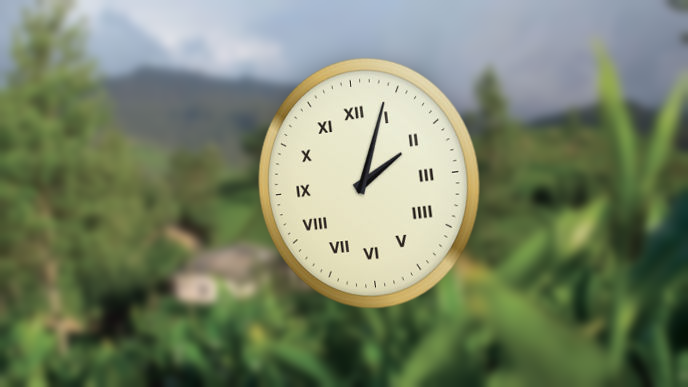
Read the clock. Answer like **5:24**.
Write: **2:04**
